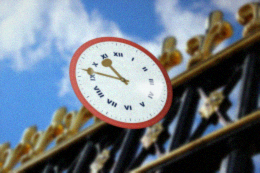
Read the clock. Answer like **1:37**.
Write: **10:47**
